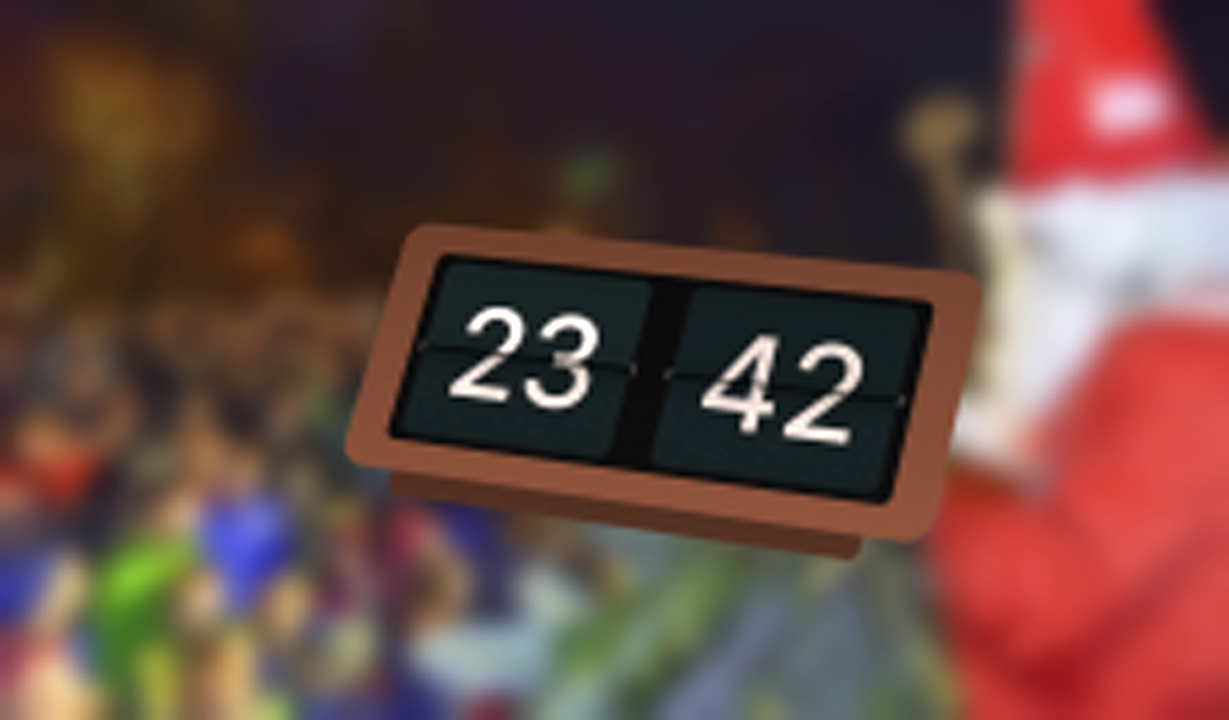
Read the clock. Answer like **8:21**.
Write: **23:42**
